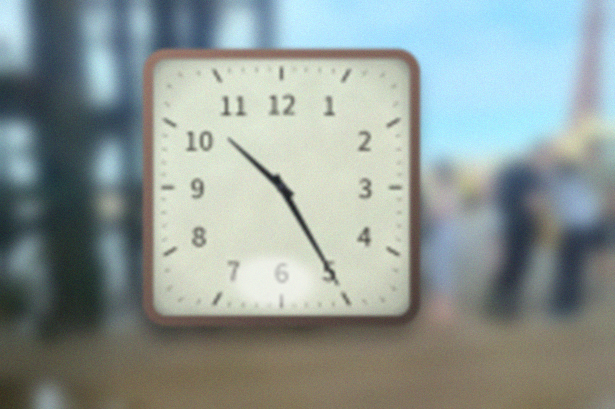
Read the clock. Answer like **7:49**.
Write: **10:25**
